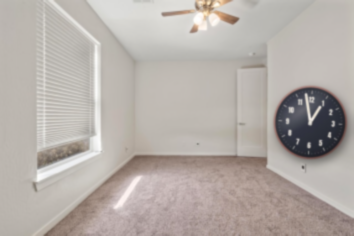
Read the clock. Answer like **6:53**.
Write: **12:58**
